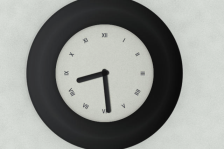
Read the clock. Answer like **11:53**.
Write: **8:29**
